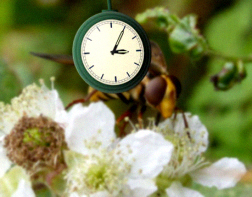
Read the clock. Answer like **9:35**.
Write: **3:05**
